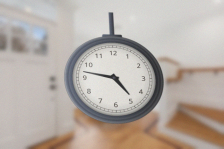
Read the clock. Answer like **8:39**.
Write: **4:47**
